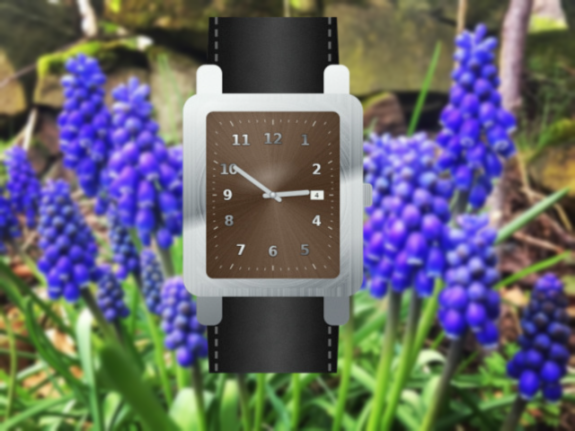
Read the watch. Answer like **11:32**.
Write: **2:51**
